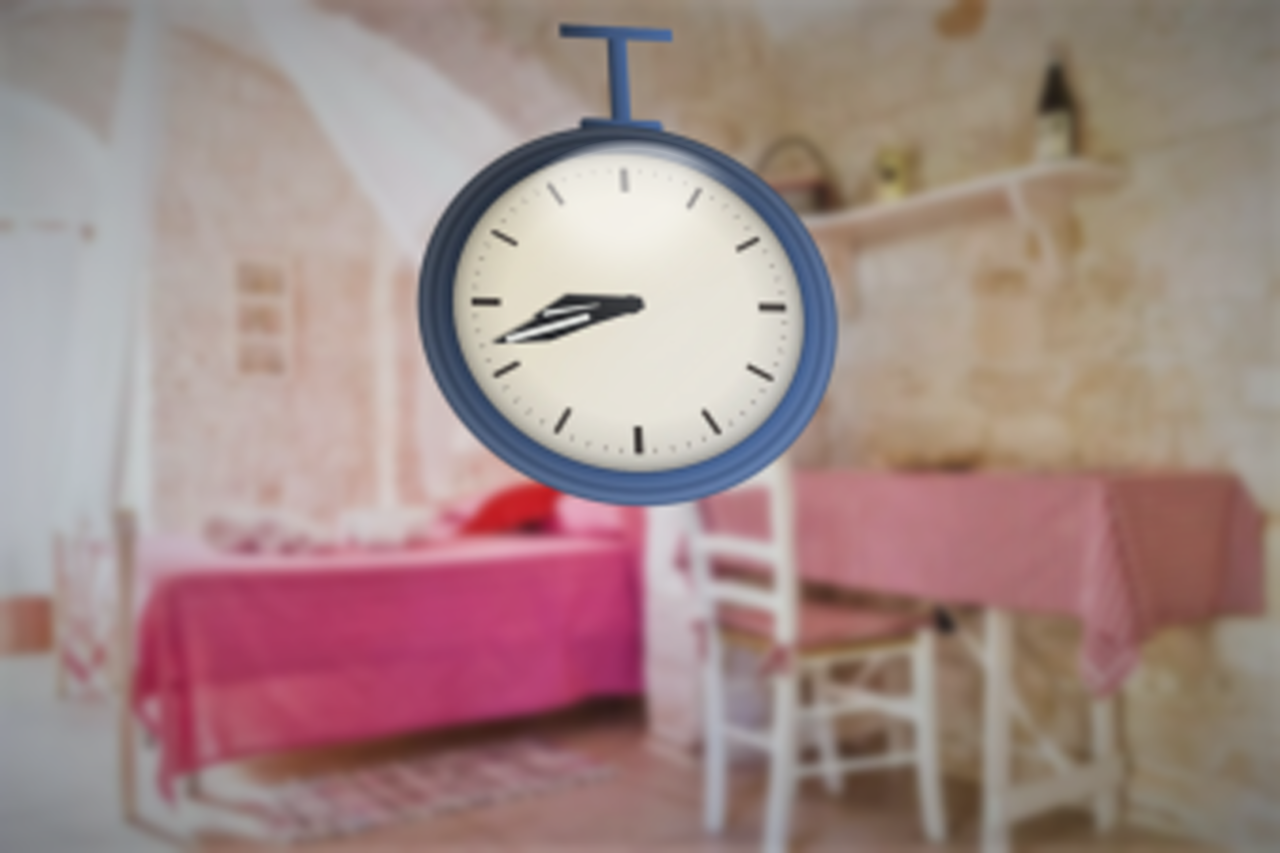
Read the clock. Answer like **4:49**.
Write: **8:42**
